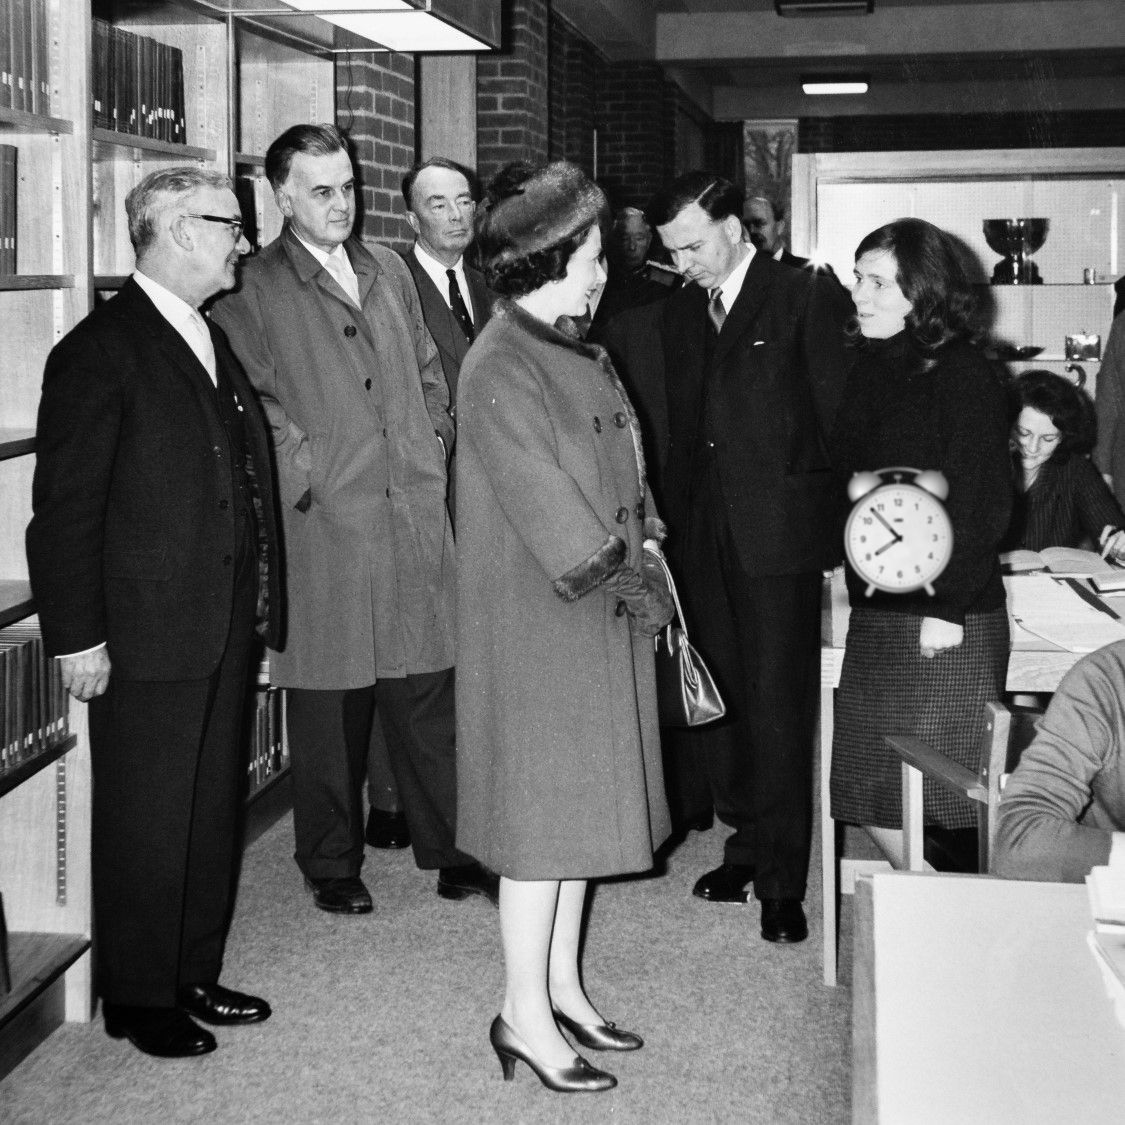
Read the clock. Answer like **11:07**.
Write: **7:53**
